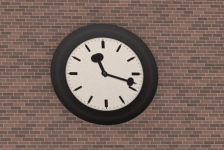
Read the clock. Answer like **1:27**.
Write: **11:18**
